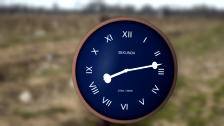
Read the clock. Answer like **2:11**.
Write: **8:13**
